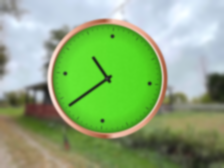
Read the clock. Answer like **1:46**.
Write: **10:38**
